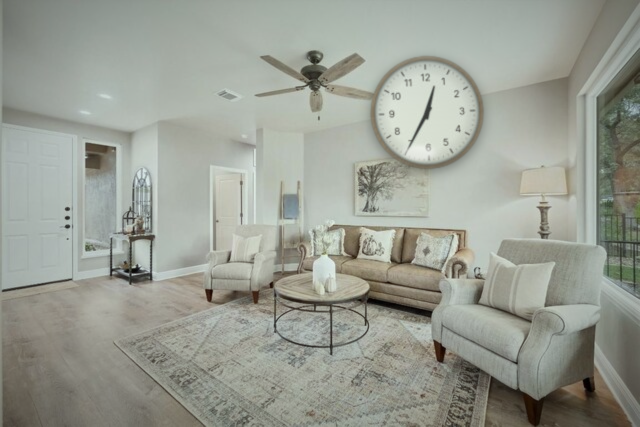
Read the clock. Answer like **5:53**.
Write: **12:35**
